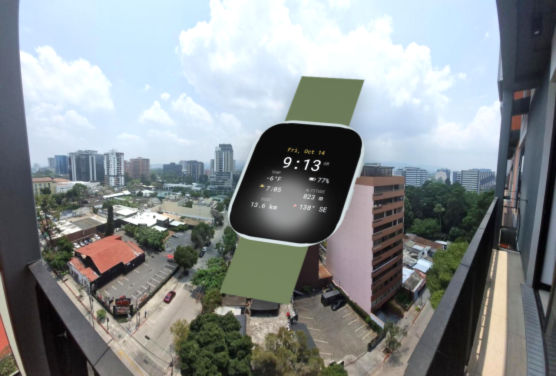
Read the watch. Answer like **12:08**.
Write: **9:13**
